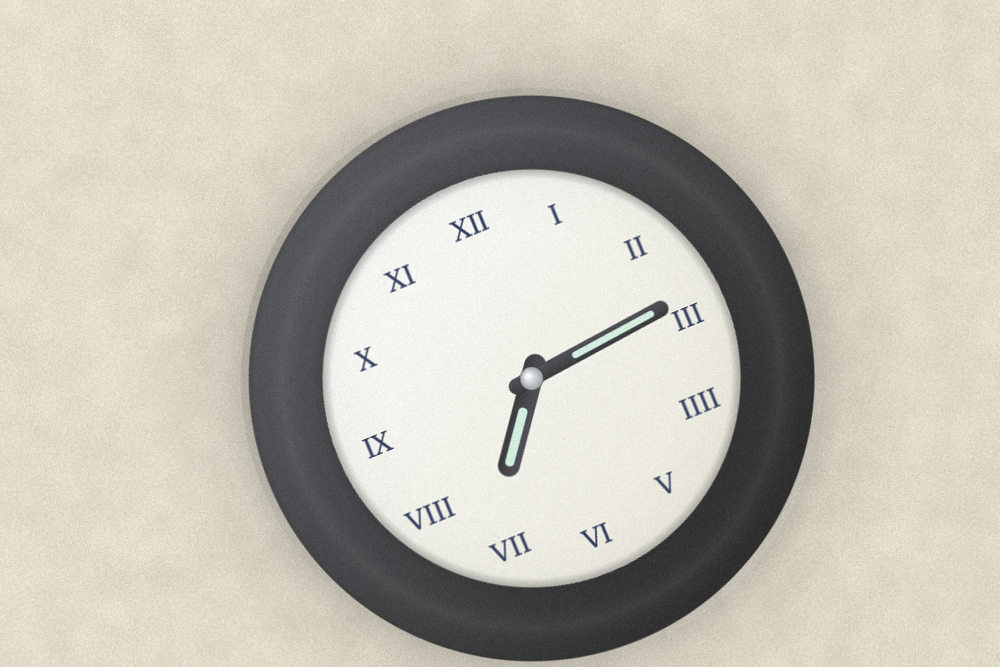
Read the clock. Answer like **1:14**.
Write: **7:14**
